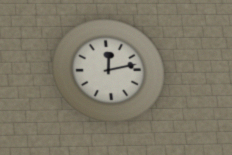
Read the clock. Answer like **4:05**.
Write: **12:13**
